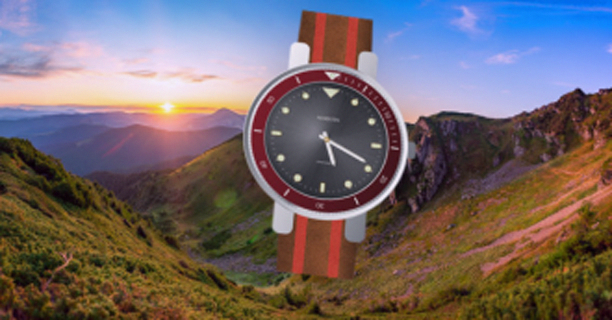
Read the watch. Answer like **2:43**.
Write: **5:19**
